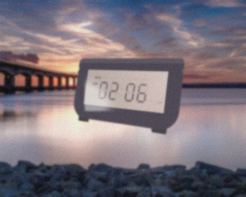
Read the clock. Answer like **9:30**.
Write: **2:06**
